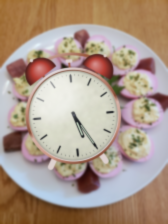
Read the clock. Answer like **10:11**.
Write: **5:25**
